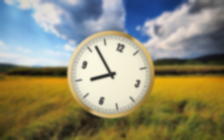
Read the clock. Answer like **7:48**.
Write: **7:52**
